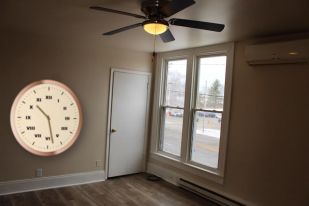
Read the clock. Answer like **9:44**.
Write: **10:28**
